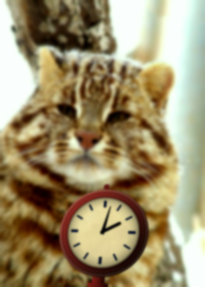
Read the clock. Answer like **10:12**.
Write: **2:02**
